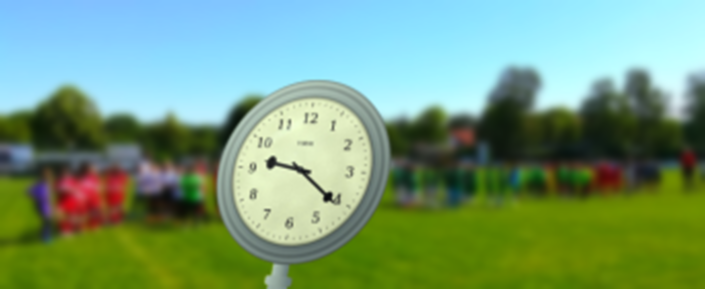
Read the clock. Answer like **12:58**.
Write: **9:21**
